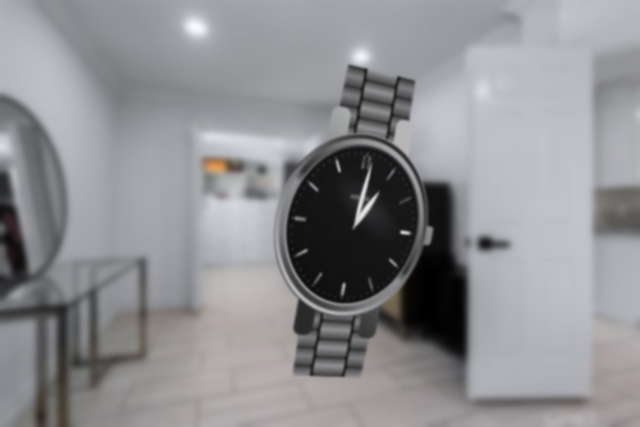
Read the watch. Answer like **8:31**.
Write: **1:01**
